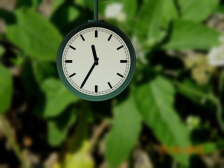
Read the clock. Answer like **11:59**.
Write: **11:35**
